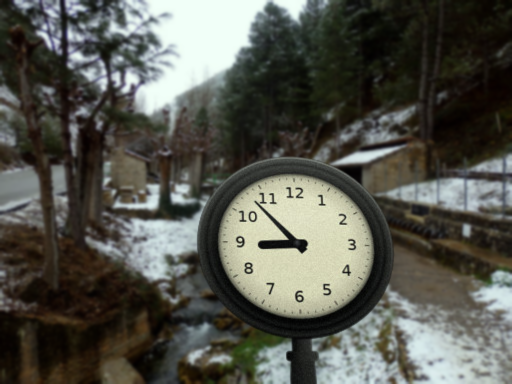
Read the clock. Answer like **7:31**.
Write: **8:53**
